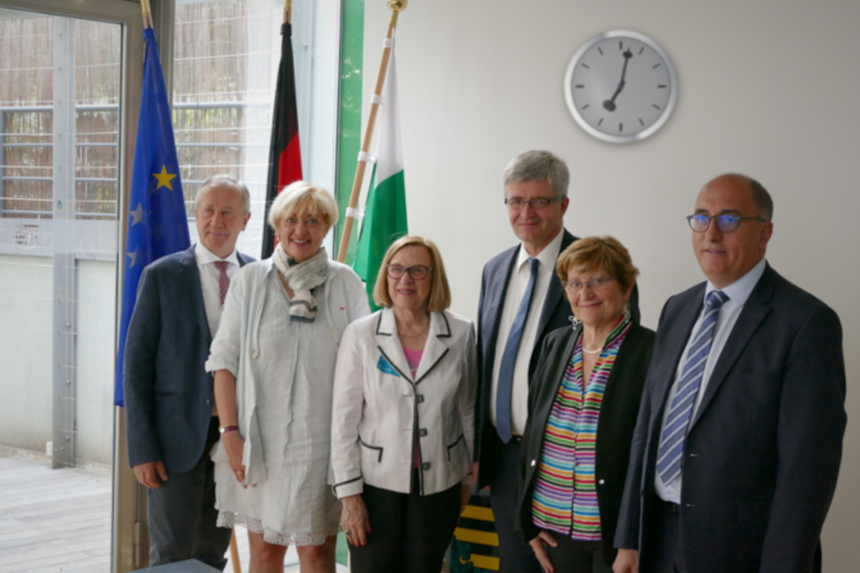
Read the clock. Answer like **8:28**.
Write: **7:02**
